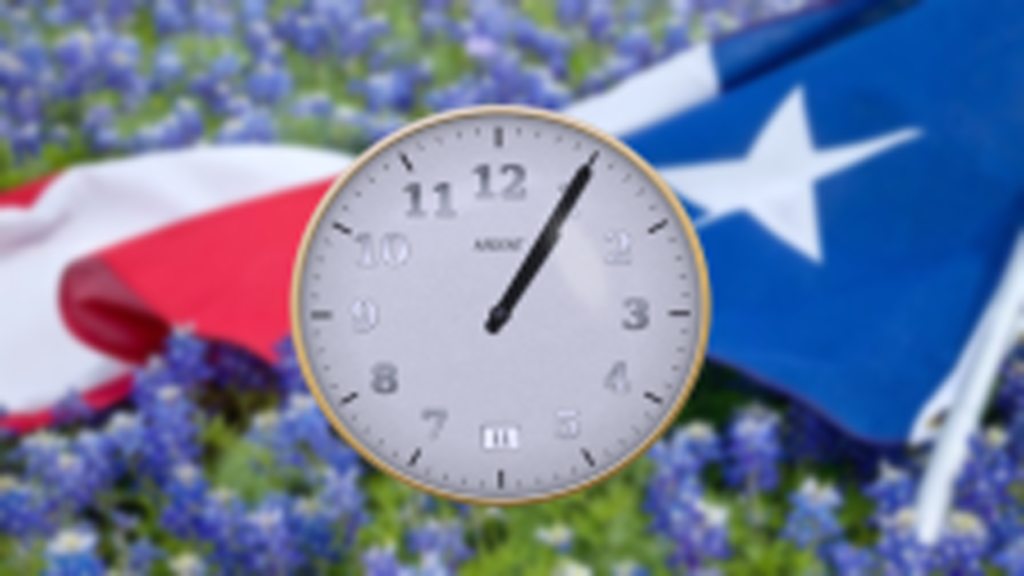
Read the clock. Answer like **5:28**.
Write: **1:05**
